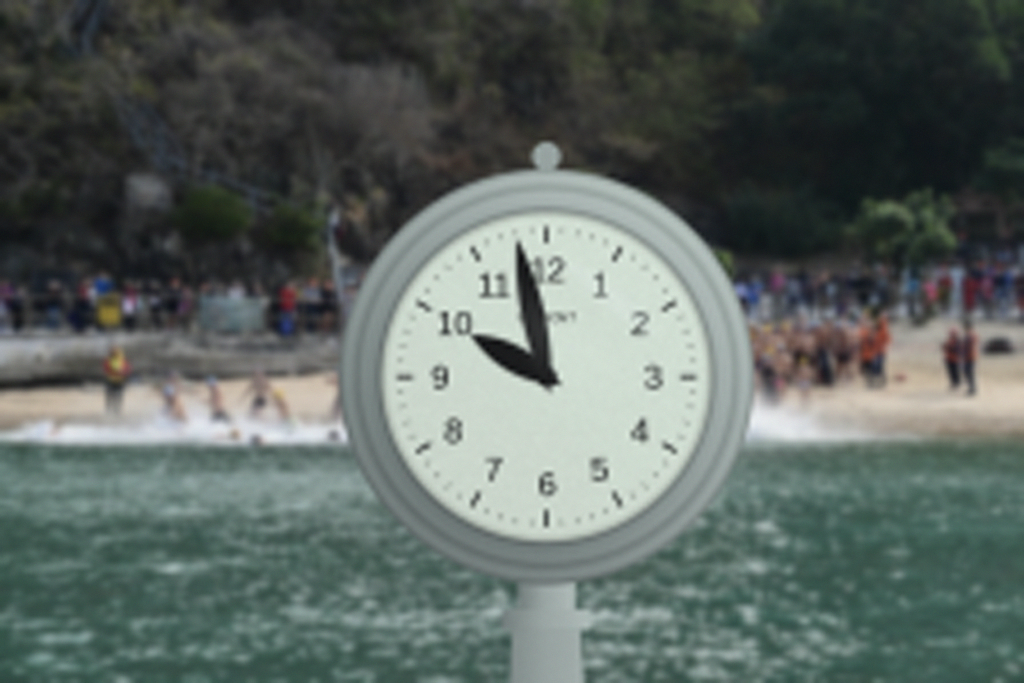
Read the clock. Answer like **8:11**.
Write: **9:58**
